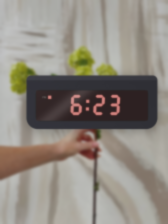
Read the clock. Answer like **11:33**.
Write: **6:23**
